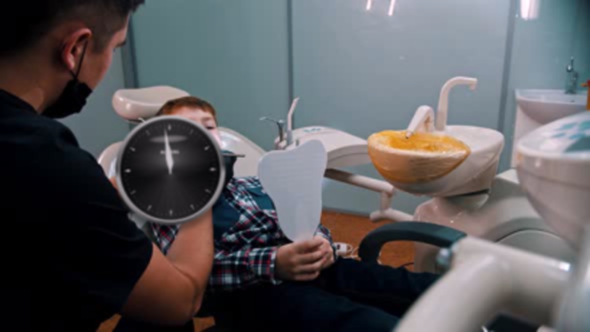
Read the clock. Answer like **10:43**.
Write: **11:59**
